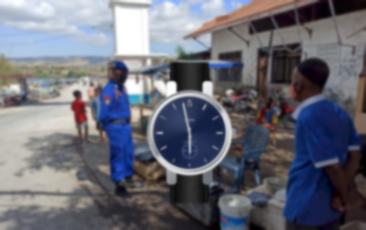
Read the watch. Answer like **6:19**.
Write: **5:58**
